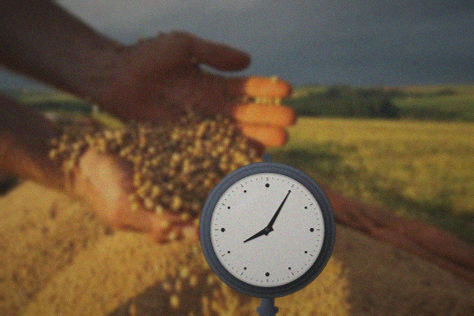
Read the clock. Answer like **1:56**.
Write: **8:05**
